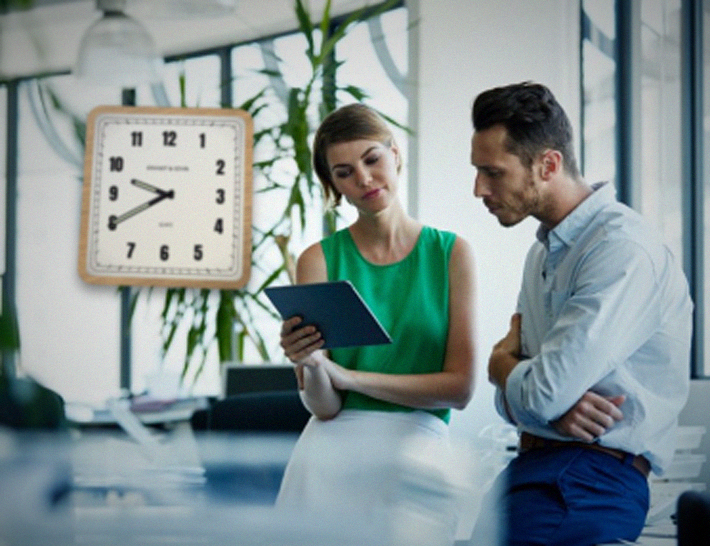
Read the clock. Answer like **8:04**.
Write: **9:40**
